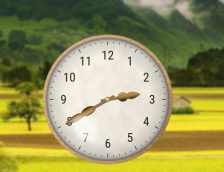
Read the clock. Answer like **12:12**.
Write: **2:40**
